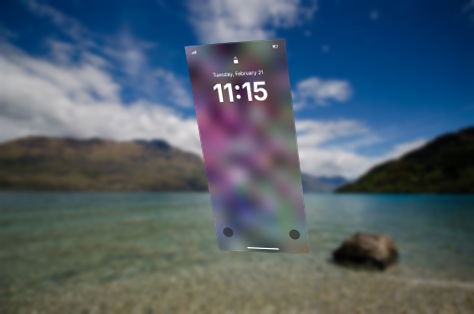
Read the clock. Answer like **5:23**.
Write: **11:15**
